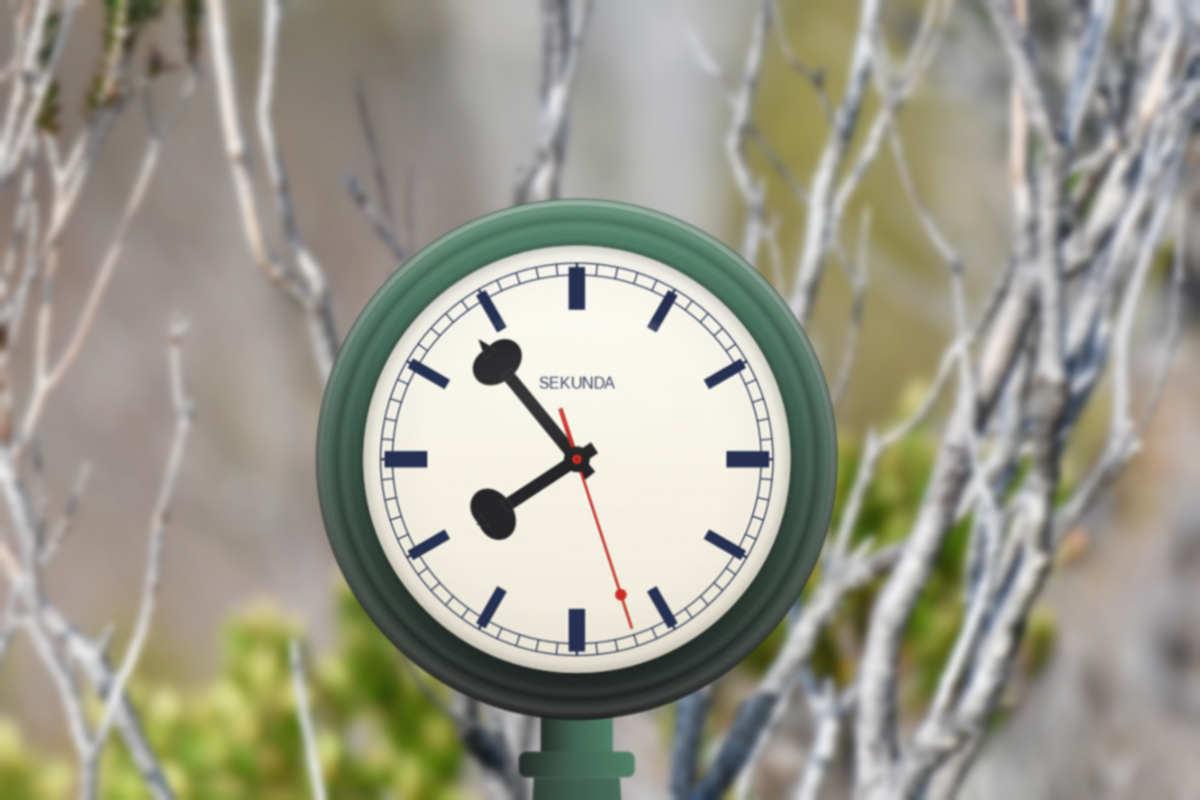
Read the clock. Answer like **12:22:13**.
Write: **7:53:27**
